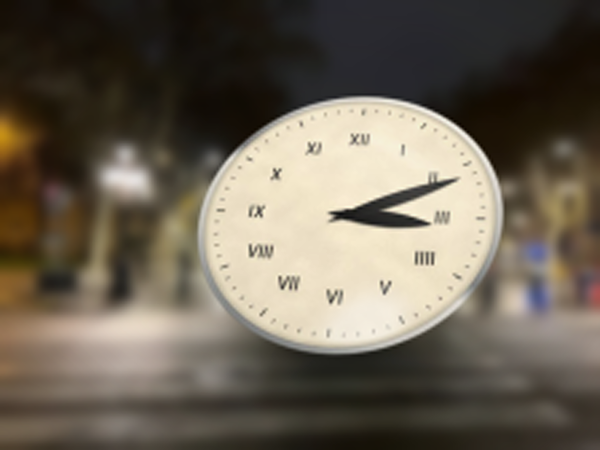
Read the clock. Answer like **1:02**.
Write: **3:11**
